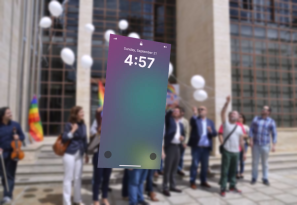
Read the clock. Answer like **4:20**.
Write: **4:57**
